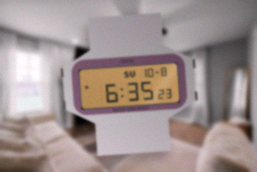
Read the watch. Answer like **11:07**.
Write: **6:35**
